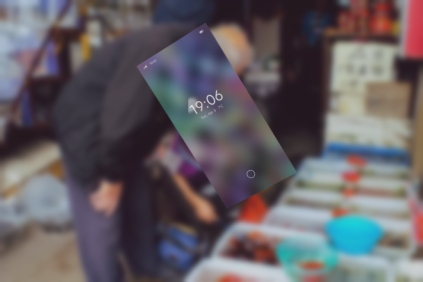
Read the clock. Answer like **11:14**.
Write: **19:06**
